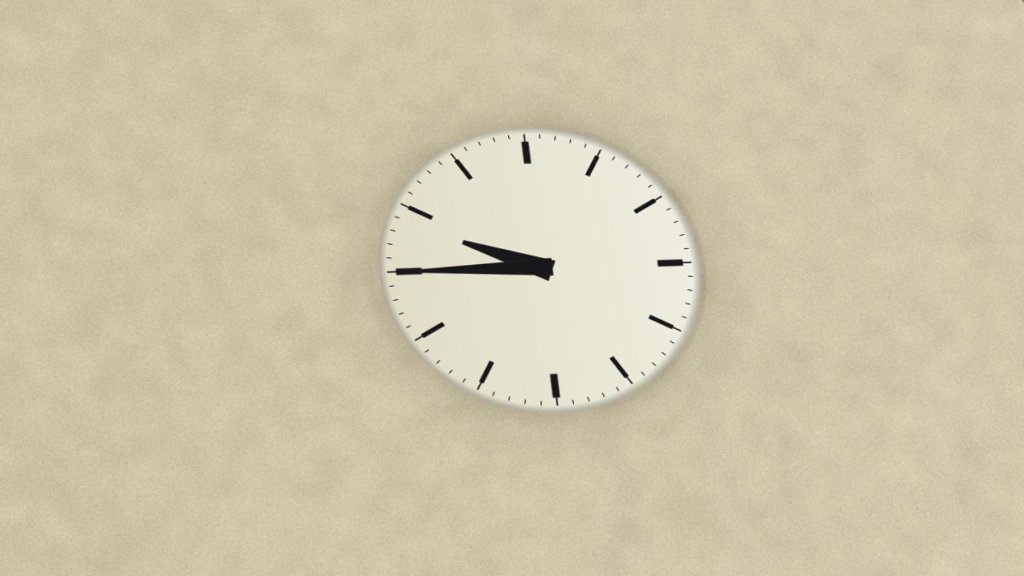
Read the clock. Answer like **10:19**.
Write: **9:45**
